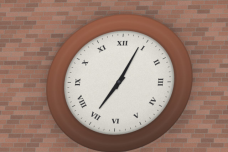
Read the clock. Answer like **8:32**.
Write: **7:04**
